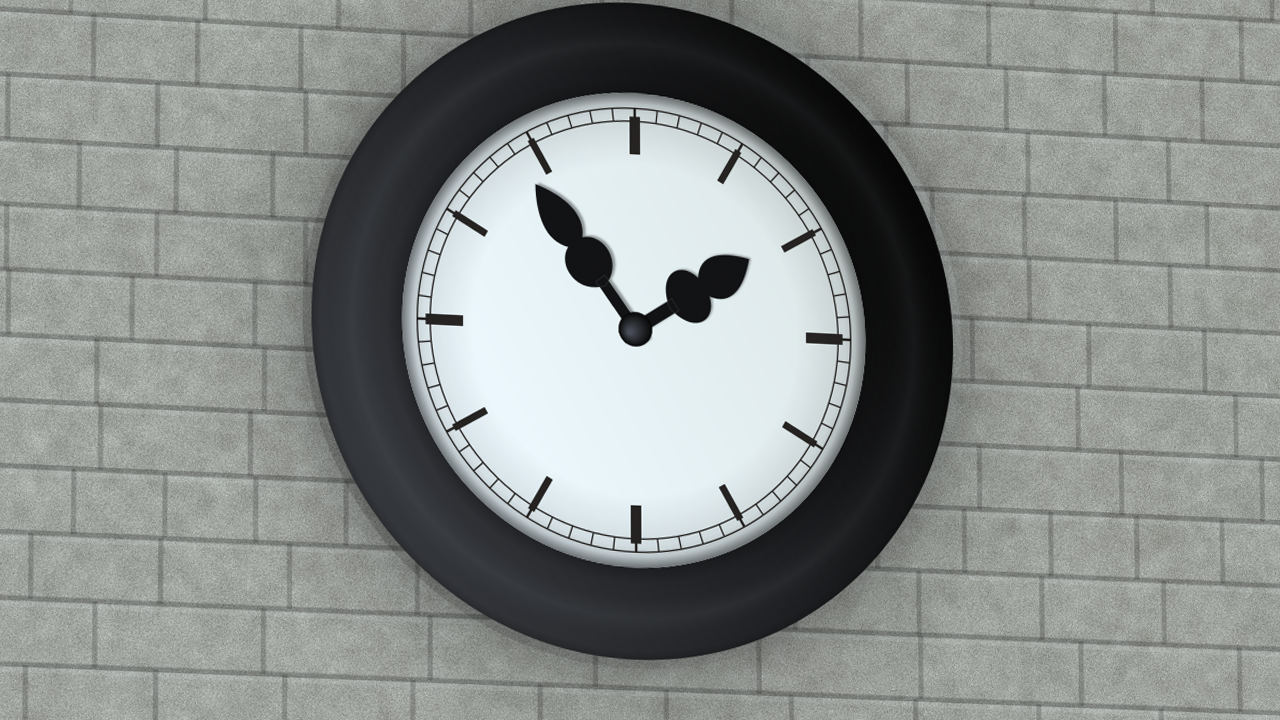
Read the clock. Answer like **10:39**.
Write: **1:54**
